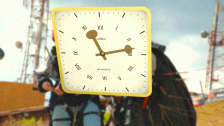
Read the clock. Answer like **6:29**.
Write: **11:13**
